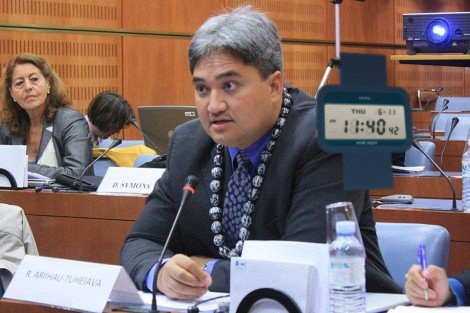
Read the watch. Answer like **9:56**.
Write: **11:40**
